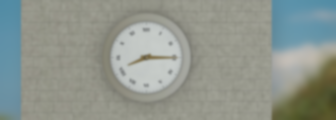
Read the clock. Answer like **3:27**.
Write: **8:15**
